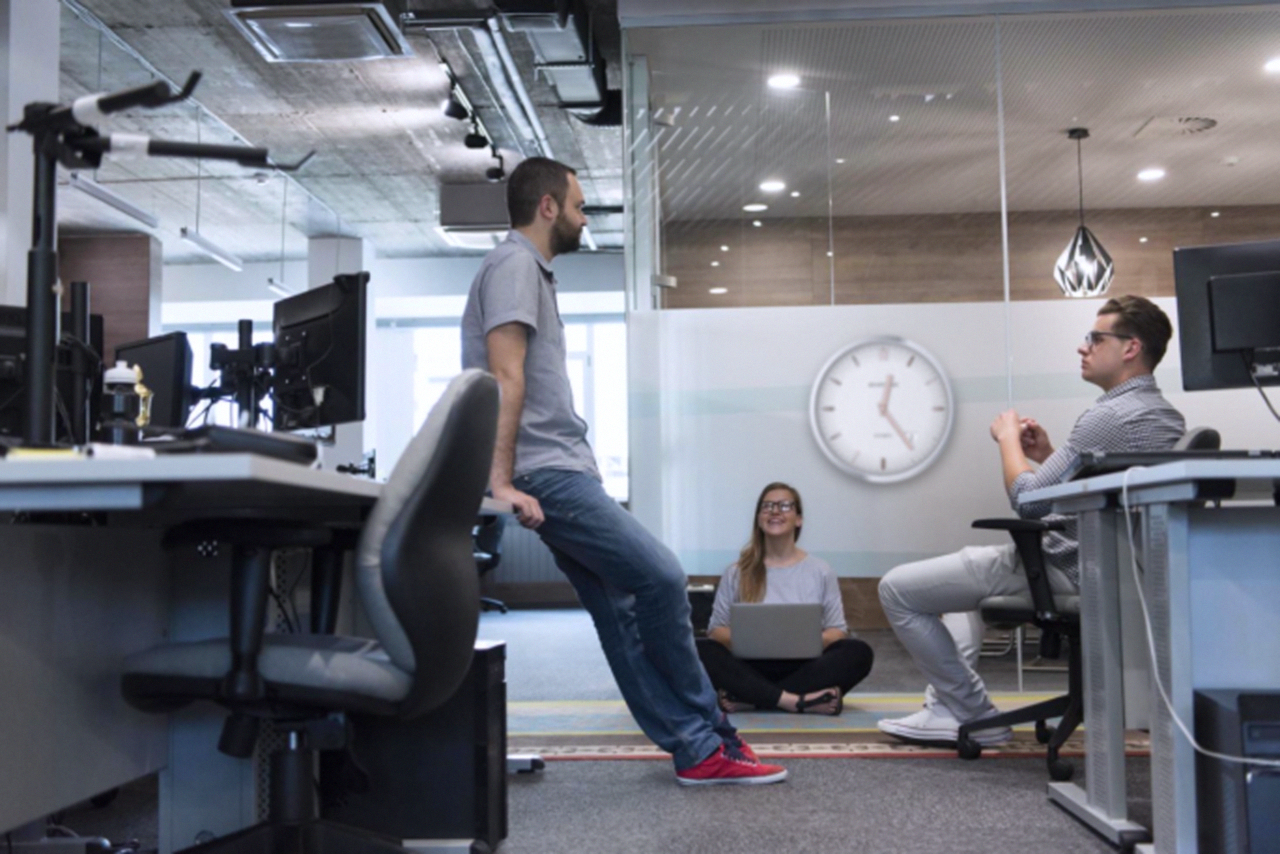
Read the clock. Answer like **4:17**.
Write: **12:24**
